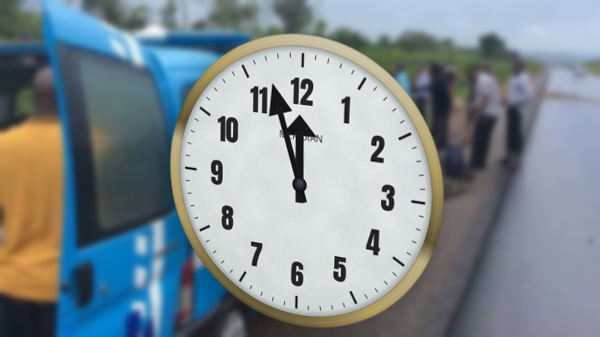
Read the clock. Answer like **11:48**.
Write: **11:57**
